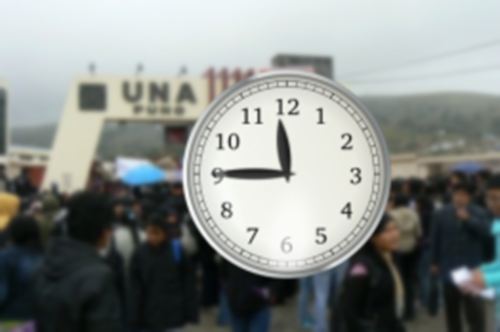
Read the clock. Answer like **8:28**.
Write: **11:45**
